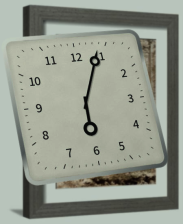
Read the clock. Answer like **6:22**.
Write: **6:04**
